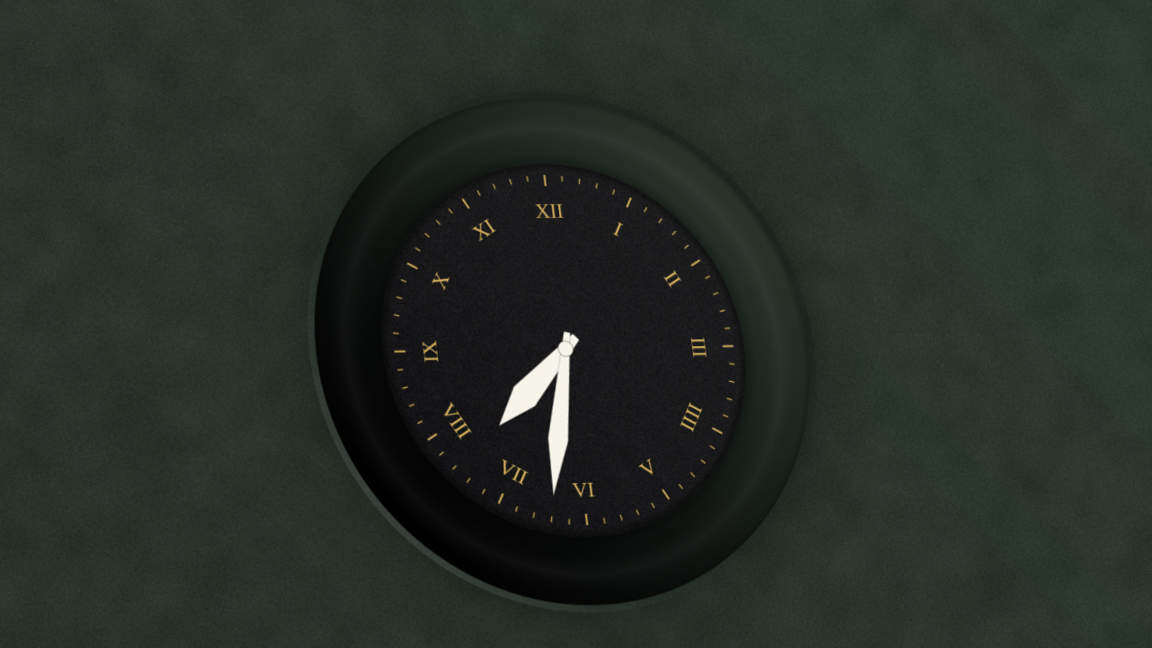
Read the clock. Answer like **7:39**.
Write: **7:32**
